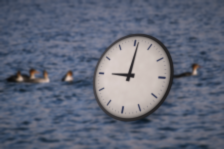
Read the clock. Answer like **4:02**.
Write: **9:01**
